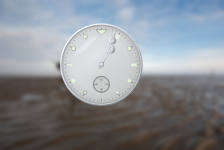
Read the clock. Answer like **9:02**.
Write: **1:04**
